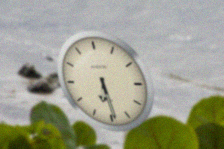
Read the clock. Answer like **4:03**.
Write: **6:29**
